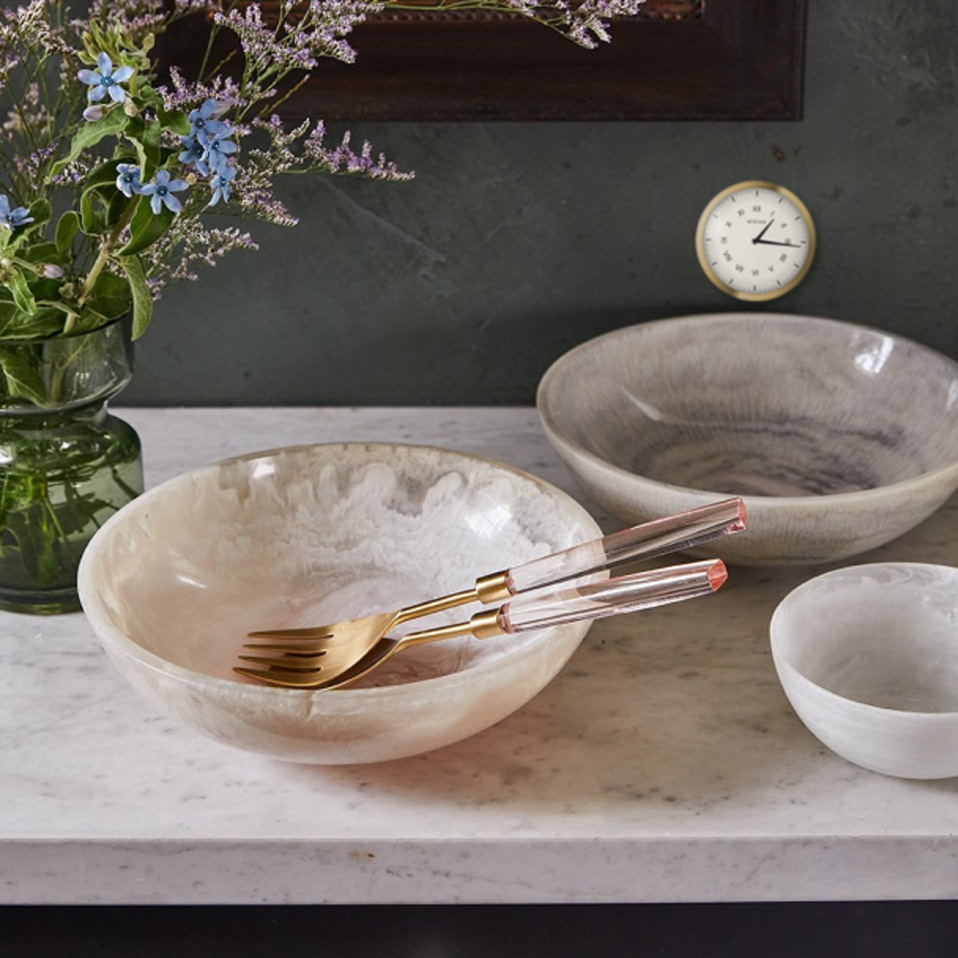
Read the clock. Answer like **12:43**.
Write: **1:16**
